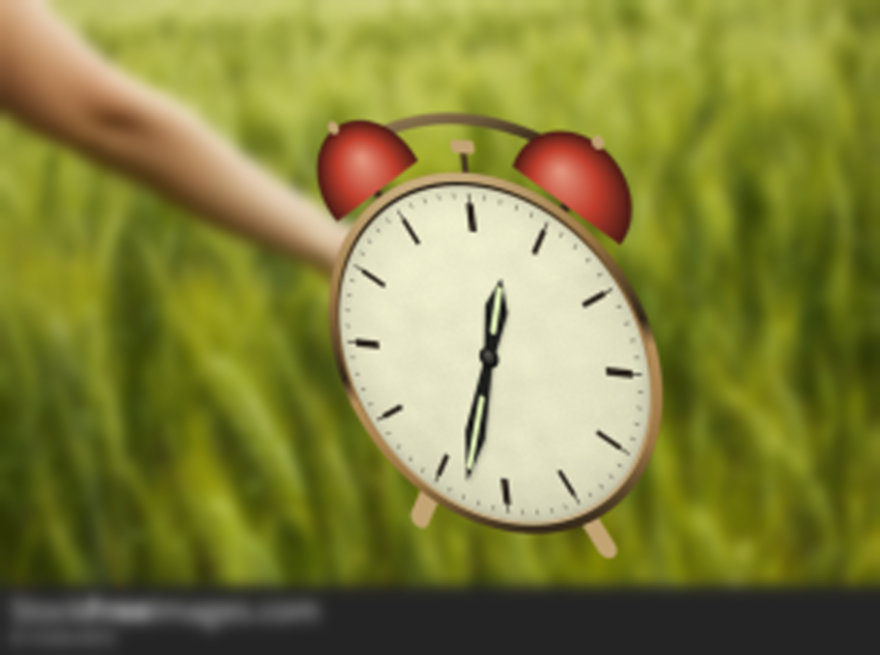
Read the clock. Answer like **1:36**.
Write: **12:33**
